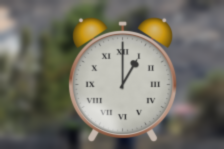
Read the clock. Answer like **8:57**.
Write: **1:00**
